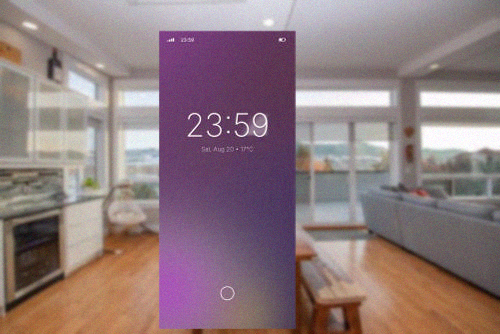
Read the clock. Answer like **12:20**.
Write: **23:59**
